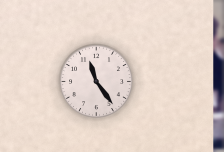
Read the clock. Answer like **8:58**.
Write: **11:24**
